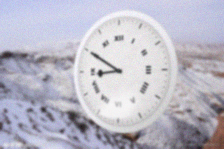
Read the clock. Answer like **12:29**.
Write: **8:50**
